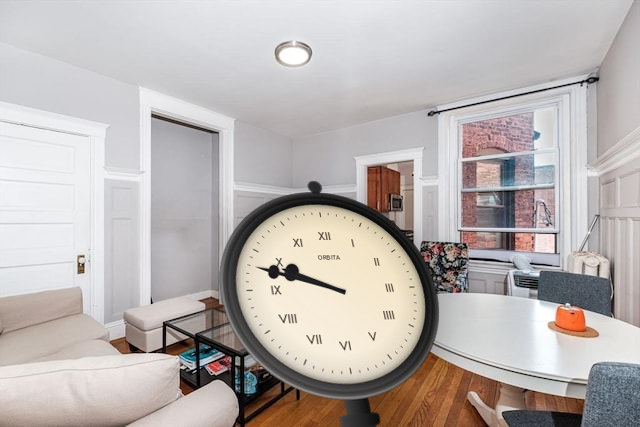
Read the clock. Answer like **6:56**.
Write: **9:48**
